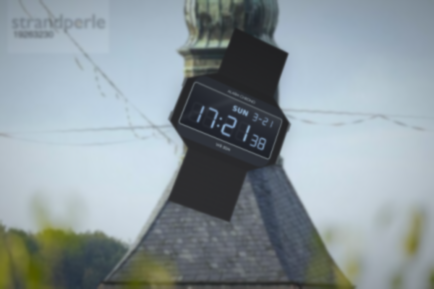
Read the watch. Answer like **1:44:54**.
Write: **17:21:38**
